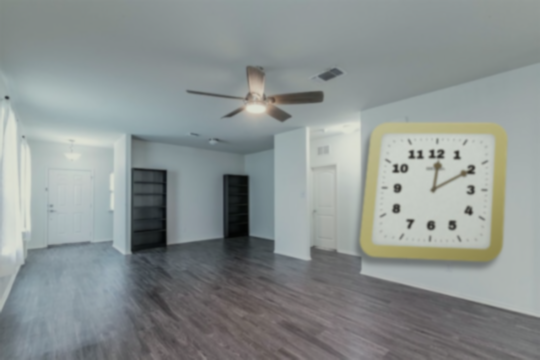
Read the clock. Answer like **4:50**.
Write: **12:10**
